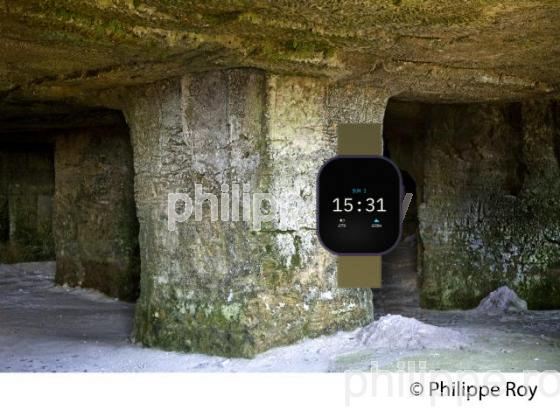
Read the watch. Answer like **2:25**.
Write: **15:31**
